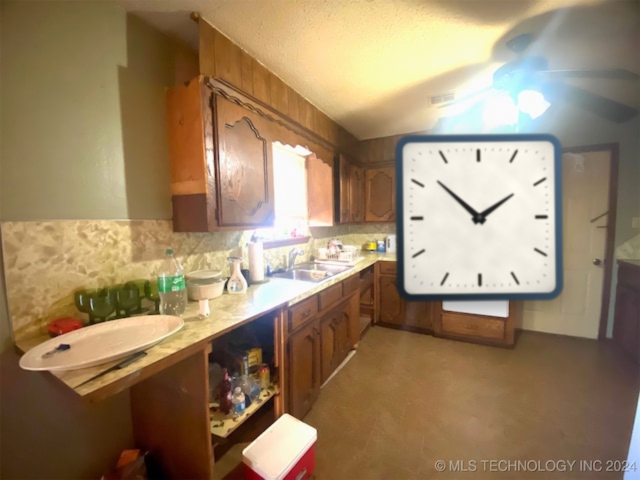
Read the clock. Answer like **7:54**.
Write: **1:52**
